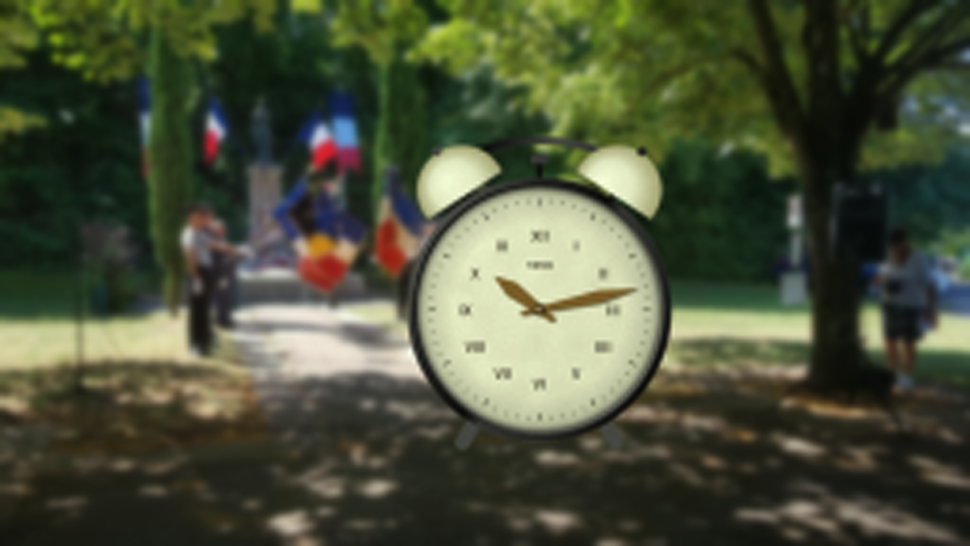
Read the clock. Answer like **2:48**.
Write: **10:13**
